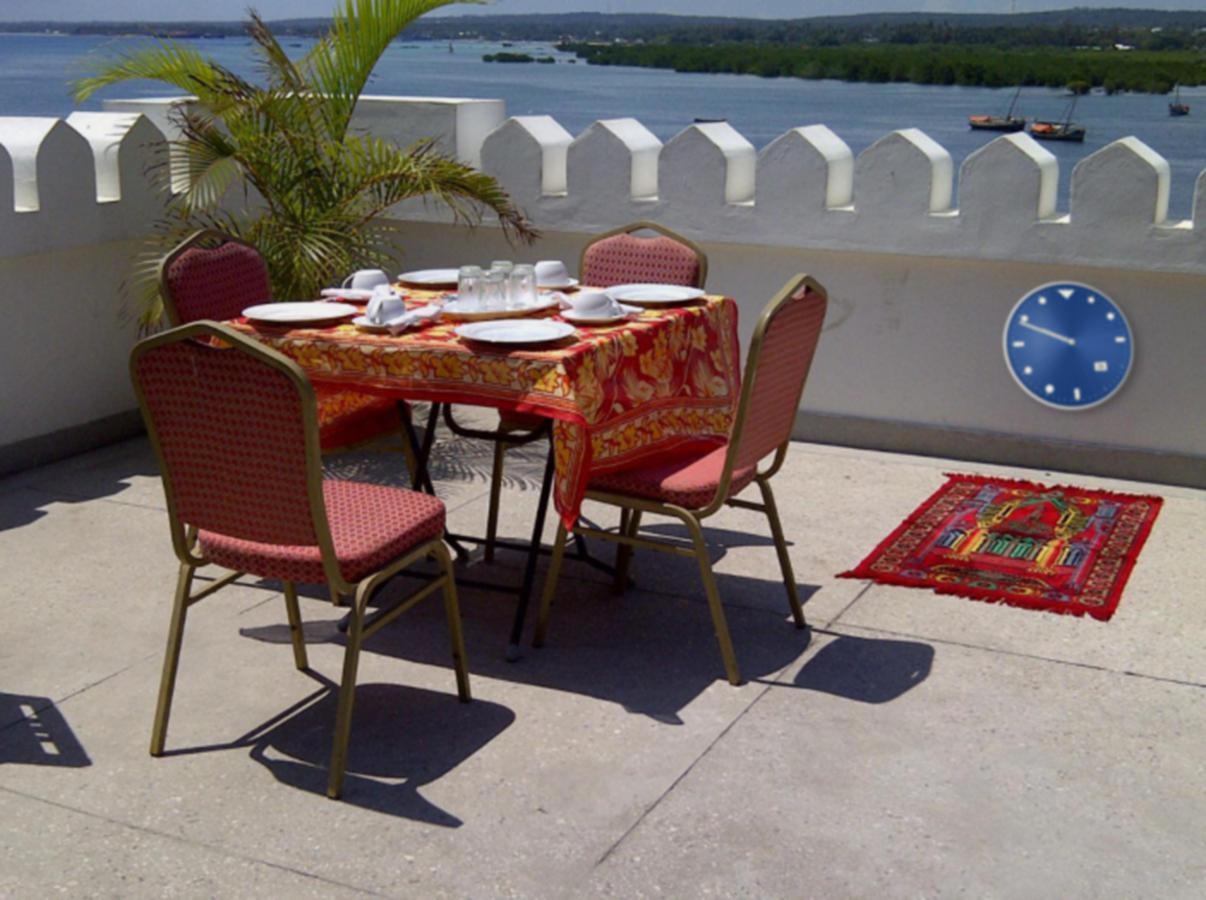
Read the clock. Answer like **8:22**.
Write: **9:49**
